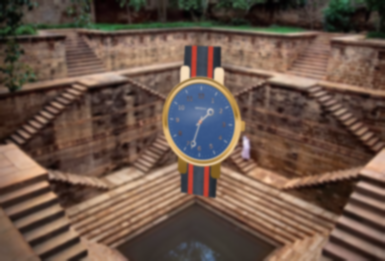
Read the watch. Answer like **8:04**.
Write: **1:33**
